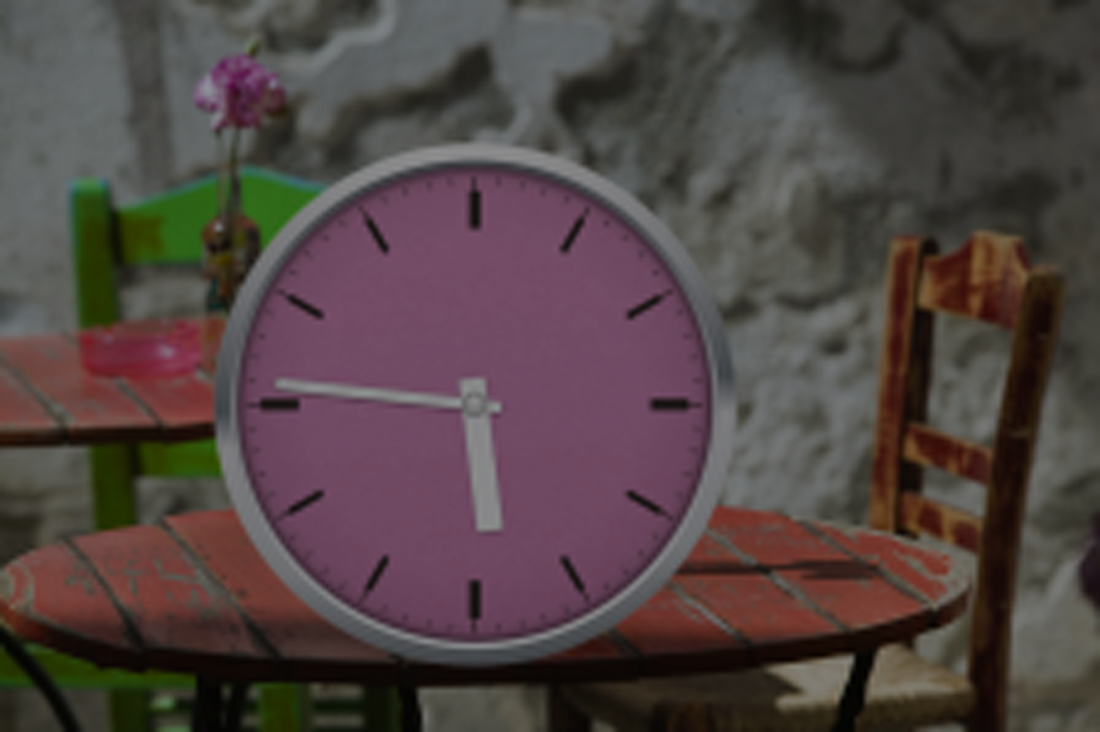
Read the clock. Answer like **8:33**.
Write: **5:46**
